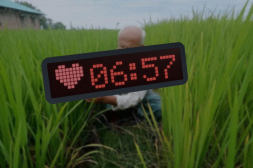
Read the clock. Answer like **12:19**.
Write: **6:57**
